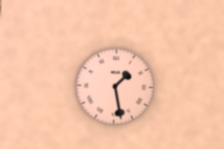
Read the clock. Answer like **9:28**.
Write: **1:28**
